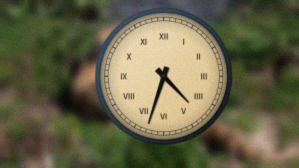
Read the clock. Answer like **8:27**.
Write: **4:33**
